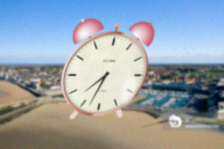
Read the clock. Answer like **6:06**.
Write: **7:33**
